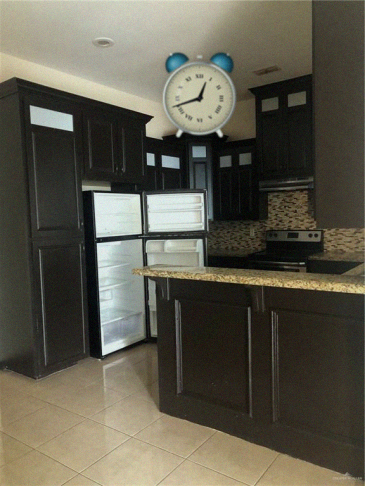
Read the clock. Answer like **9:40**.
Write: **12:42**
